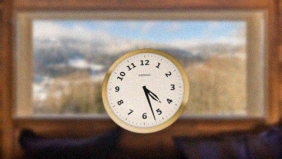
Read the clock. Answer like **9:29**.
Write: **4:27**
